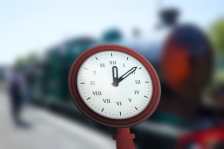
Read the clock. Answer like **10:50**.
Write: **12:09**
